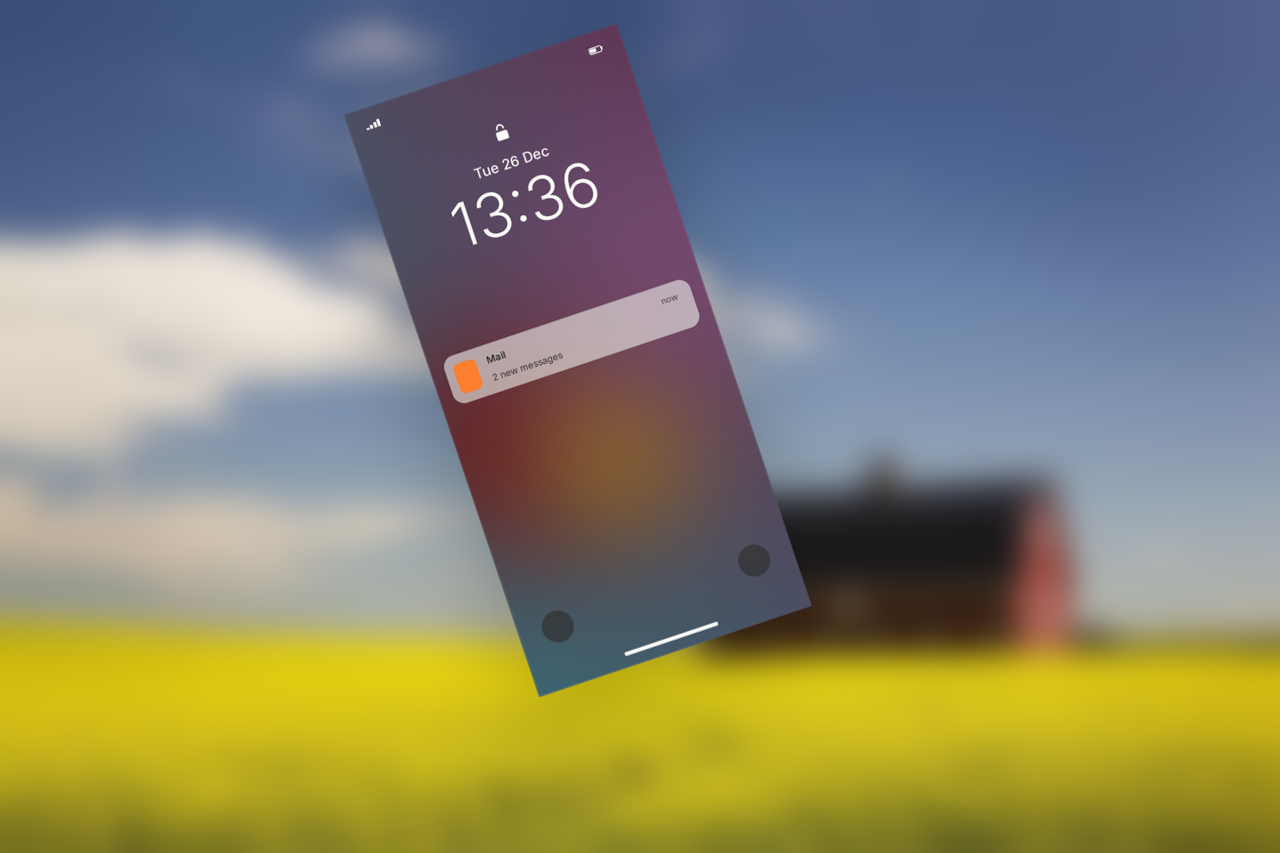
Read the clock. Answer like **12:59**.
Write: **13:36**
